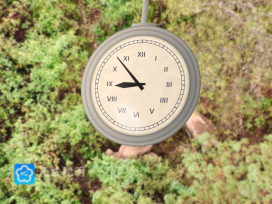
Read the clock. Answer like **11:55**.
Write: **8:53**
